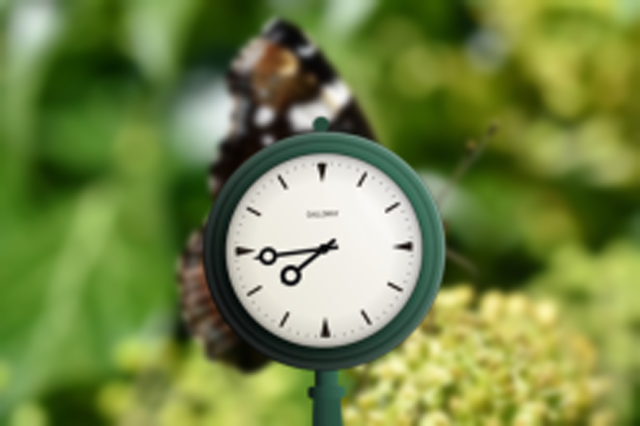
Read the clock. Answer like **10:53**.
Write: **7:44**
